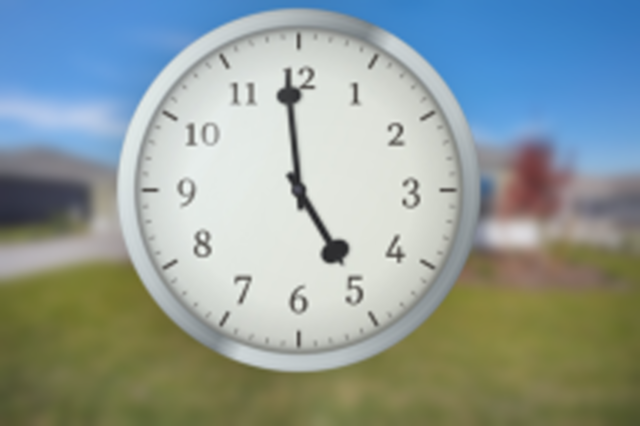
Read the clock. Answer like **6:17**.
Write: **4:59**
